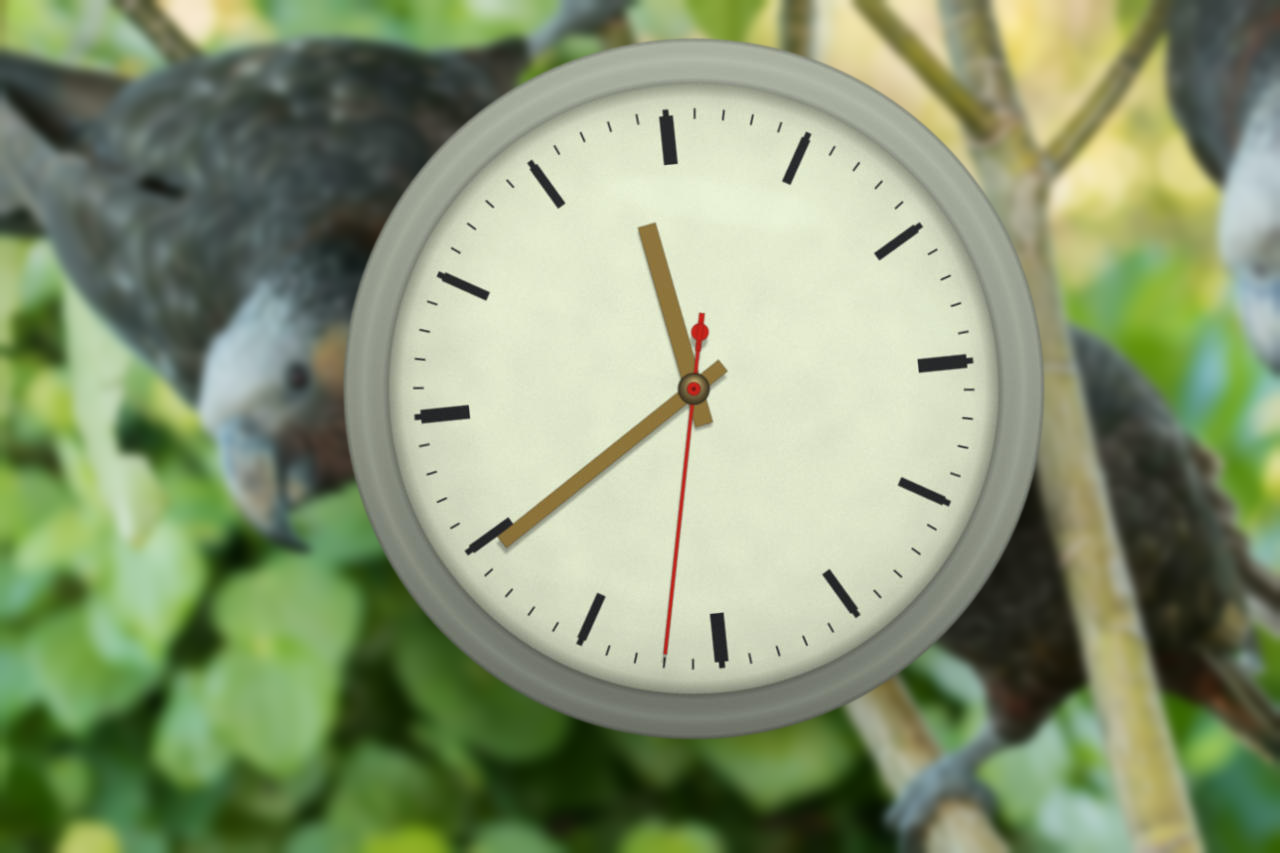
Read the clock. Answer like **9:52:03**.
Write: **11:39:32**
